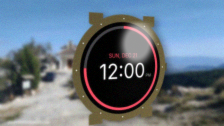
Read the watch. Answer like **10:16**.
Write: **12:00**
